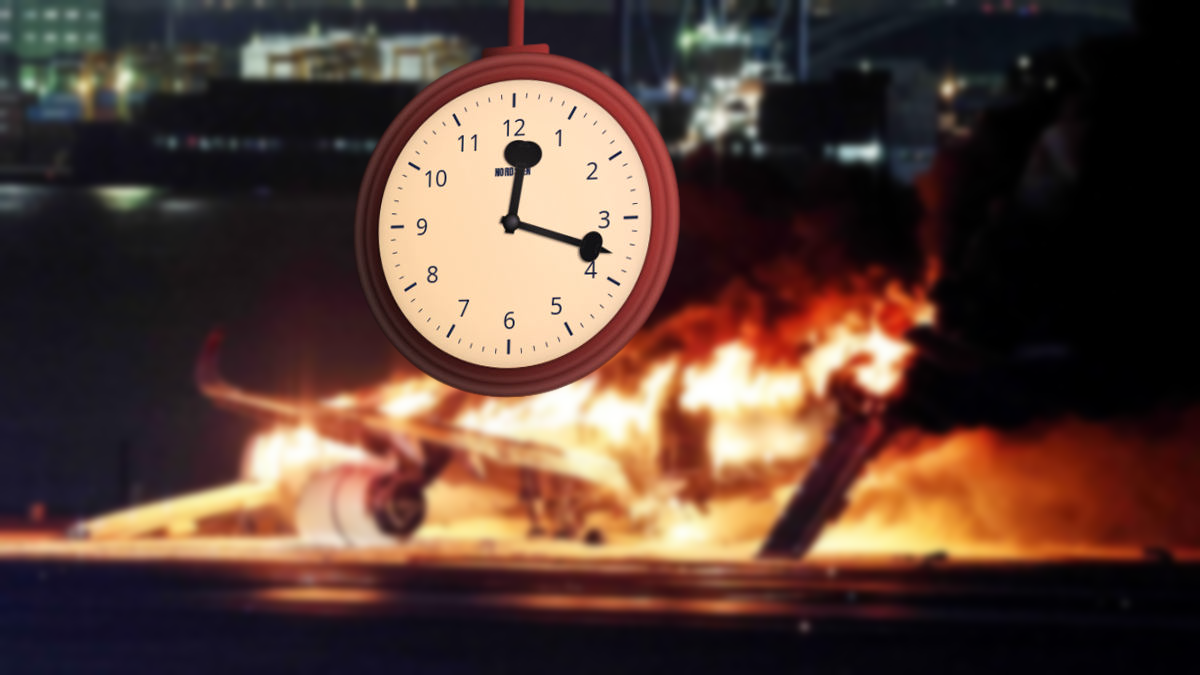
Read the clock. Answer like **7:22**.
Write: **12:18**
